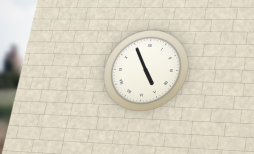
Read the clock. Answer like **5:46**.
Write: **4:55**
